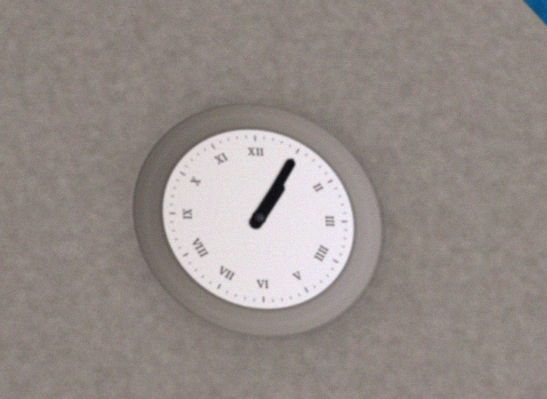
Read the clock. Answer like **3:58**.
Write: **1:05**
